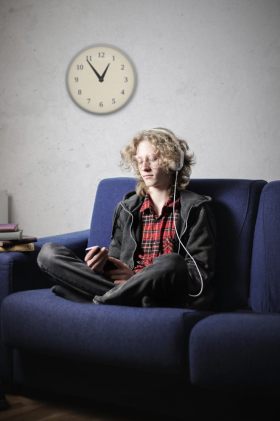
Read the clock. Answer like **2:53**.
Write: **12:54**
